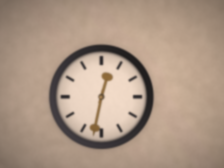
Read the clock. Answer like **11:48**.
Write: **12:32**
